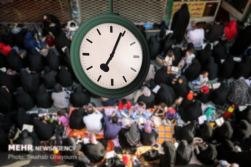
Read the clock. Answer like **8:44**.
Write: **7:04**
